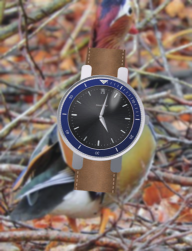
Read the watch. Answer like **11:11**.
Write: **5:02**
